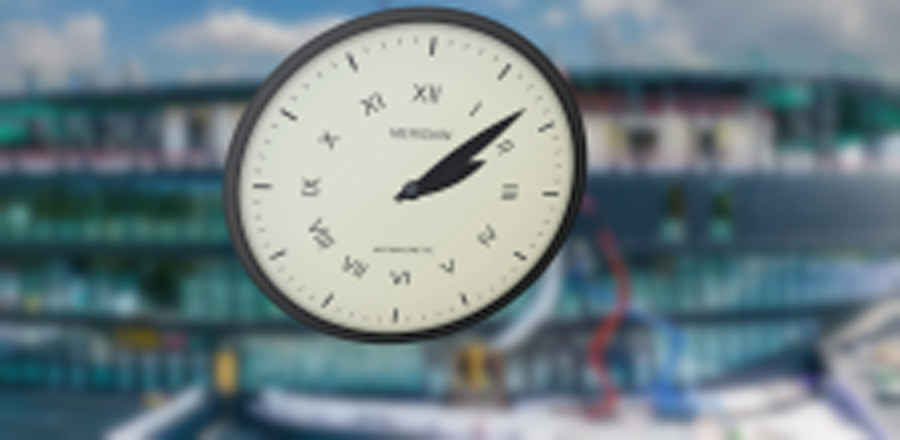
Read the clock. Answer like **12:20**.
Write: **2:08**
